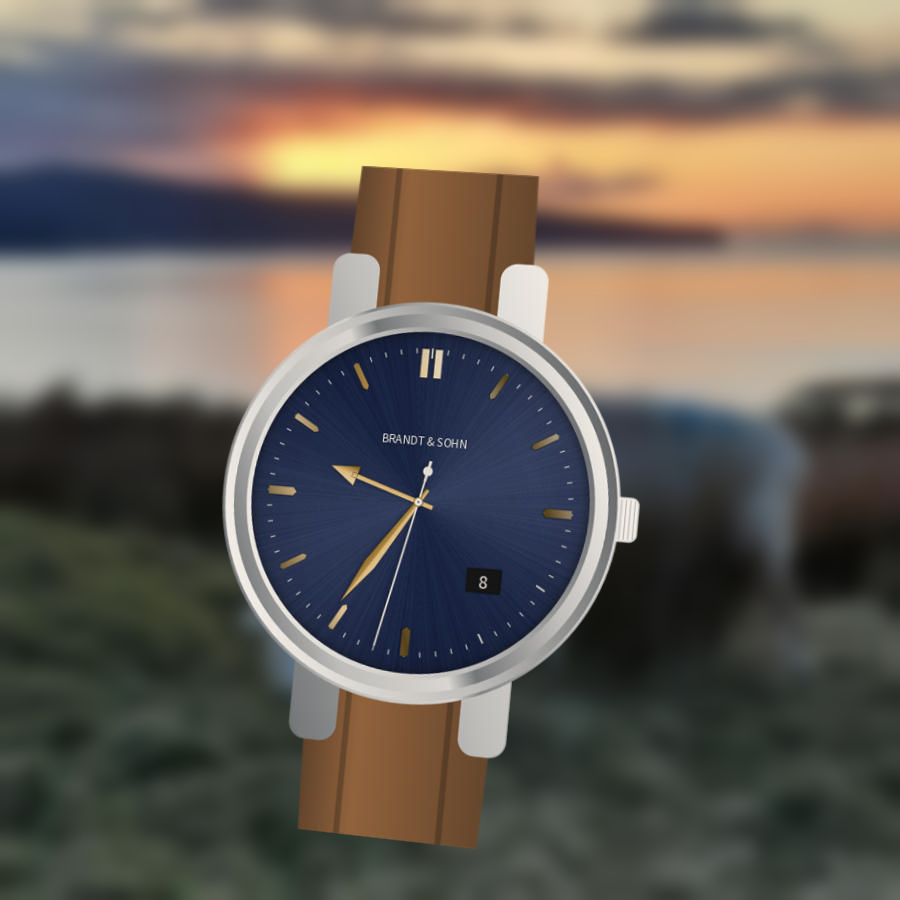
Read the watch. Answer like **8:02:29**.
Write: **9:35:32**
